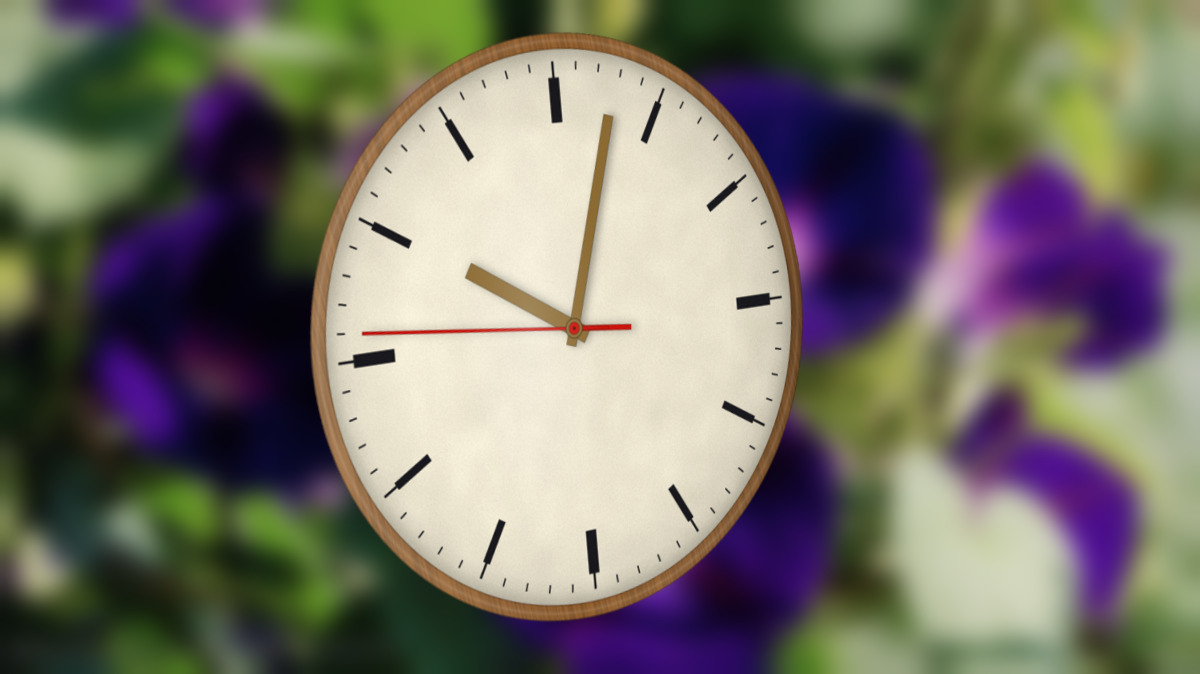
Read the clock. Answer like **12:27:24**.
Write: **10:02:46**
